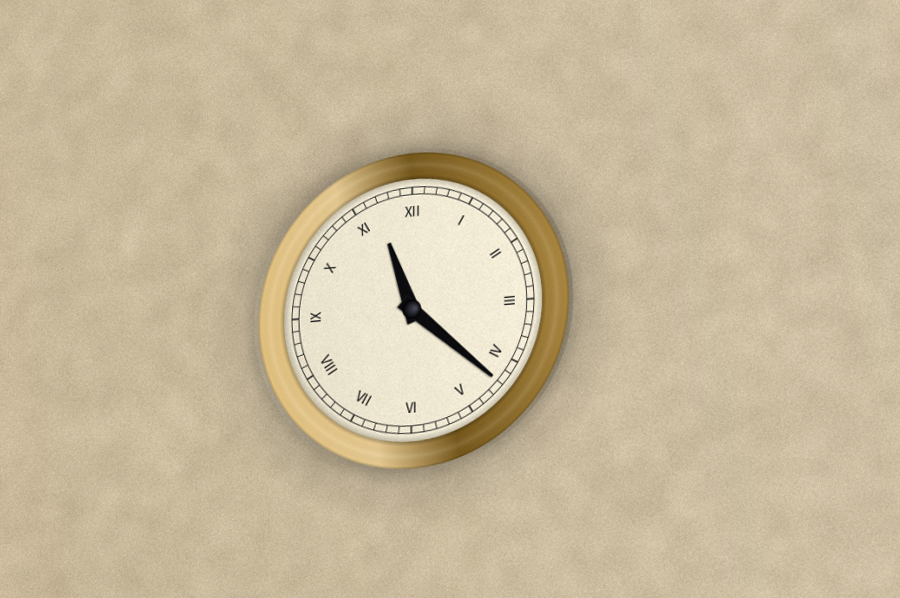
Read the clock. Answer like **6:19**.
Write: **11:22**
